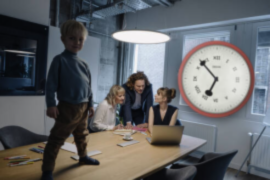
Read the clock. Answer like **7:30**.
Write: **6:53**
